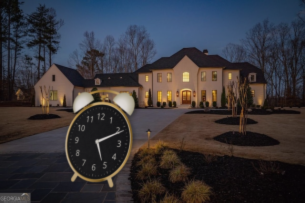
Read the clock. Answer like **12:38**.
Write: **5:11**
